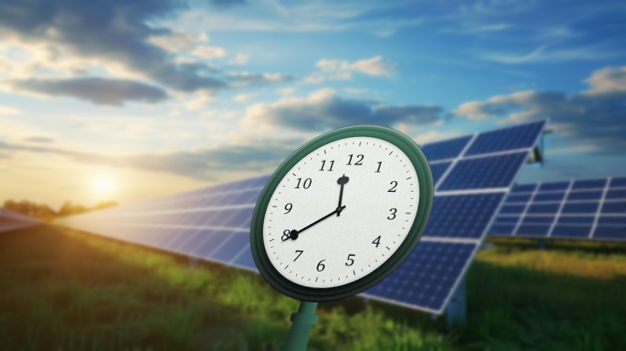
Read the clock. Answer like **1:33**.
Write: **11:39**
